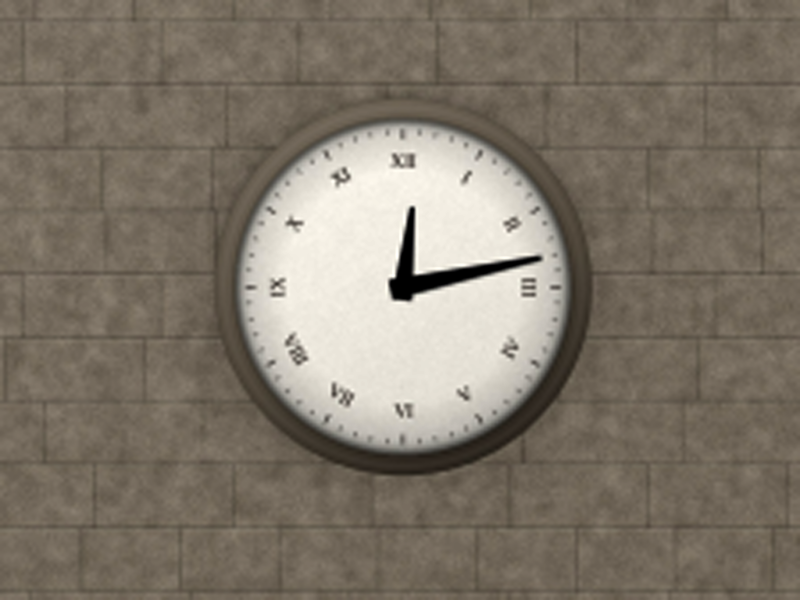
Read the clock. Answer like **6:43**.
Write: **12:13**
